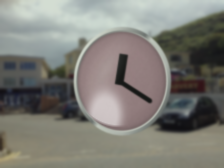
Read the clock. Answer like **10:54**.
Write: **12:20**
